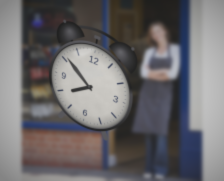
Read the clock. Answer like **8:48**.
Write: **7:51**
